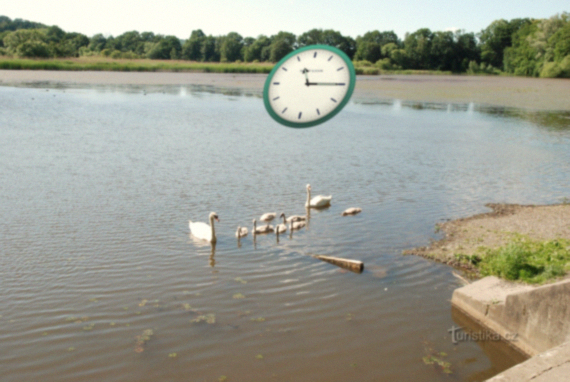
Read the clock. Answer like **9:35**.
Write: **11:15**
